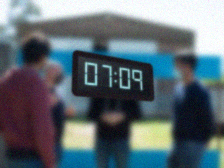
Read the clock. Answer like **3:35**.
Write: **7:09**
